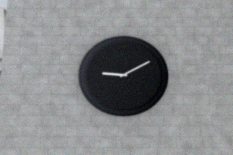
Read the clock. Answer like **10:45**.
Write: **9:10**
